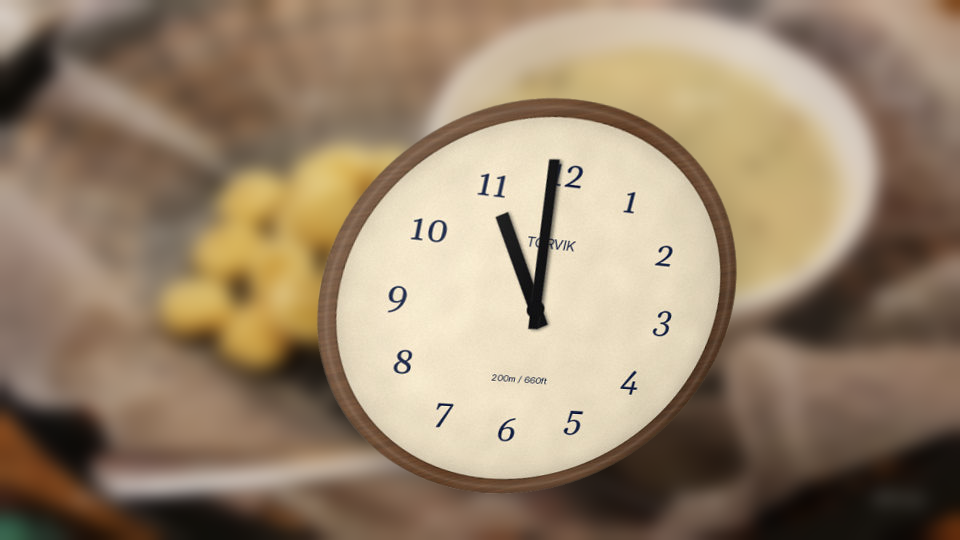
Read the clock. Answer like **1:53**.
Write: **10:59**
